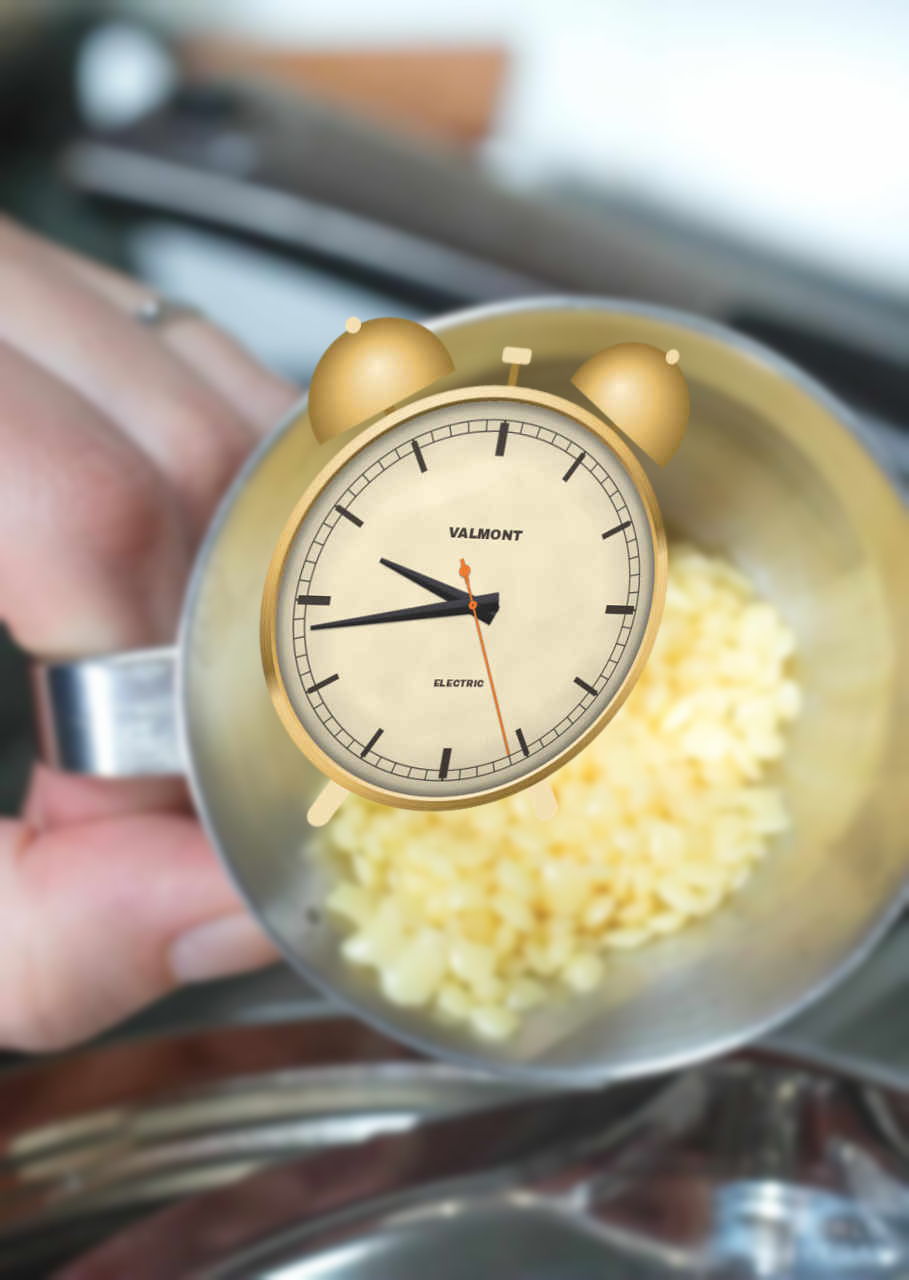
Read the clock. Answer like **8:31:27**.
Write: **9:43:26**
